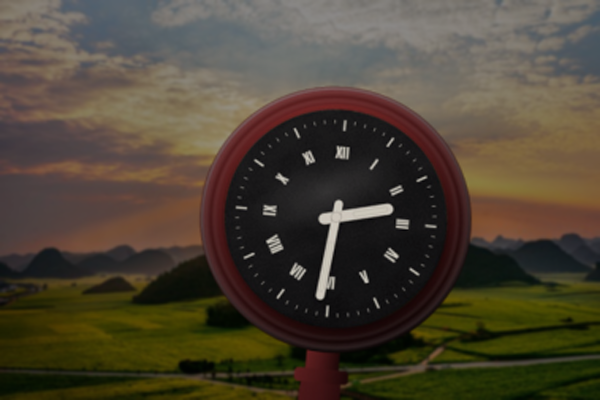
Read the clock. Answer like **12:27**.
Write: **2:31**
